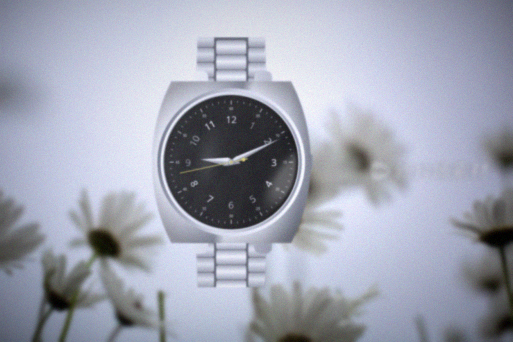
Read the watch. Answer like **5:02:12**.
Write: **9:10:43**
